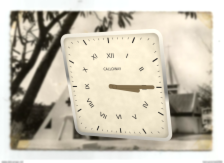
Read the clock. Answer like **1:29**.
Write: **3:15**
